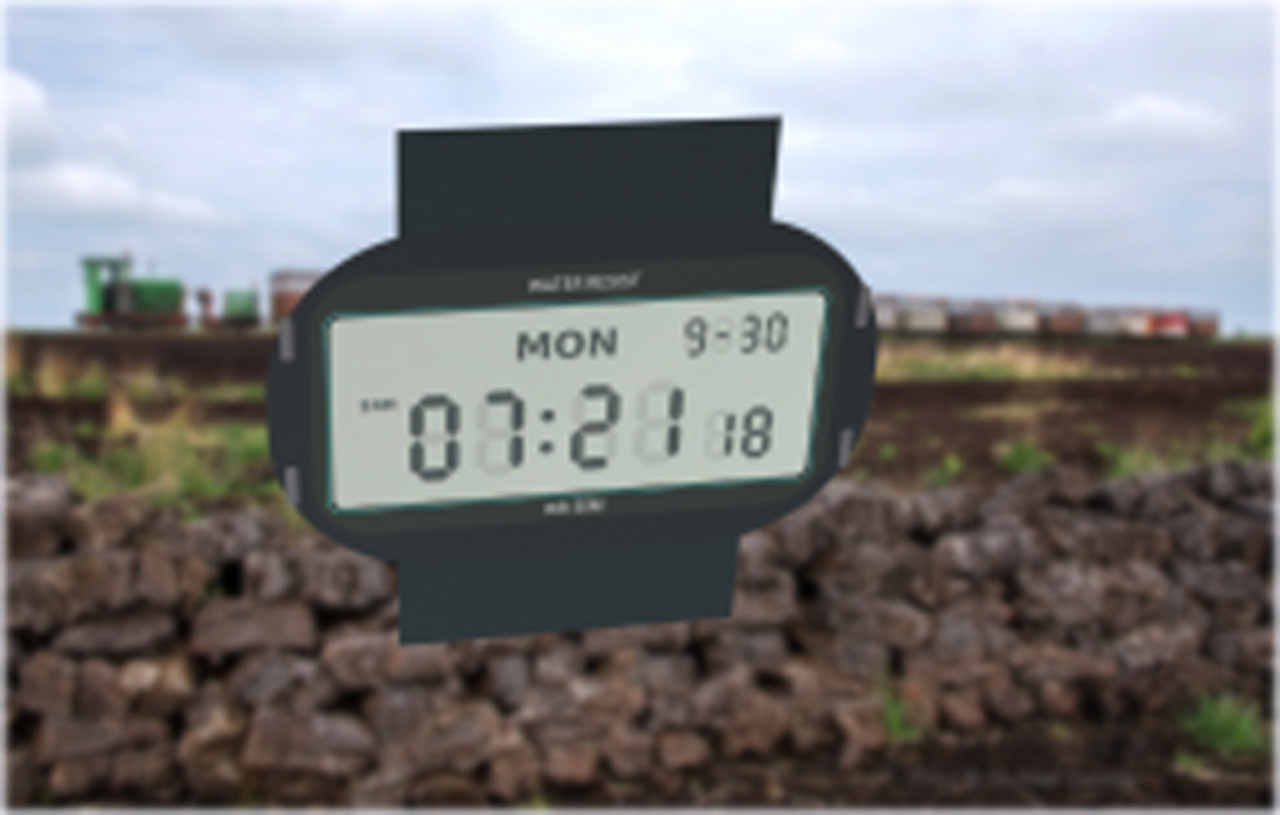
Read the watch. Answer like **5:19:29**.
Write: **7:21:18**
